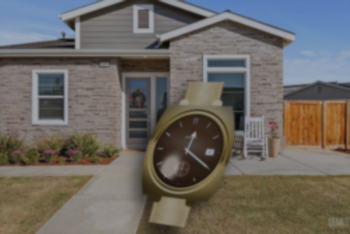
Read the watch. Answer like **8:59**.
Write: **12:20**
